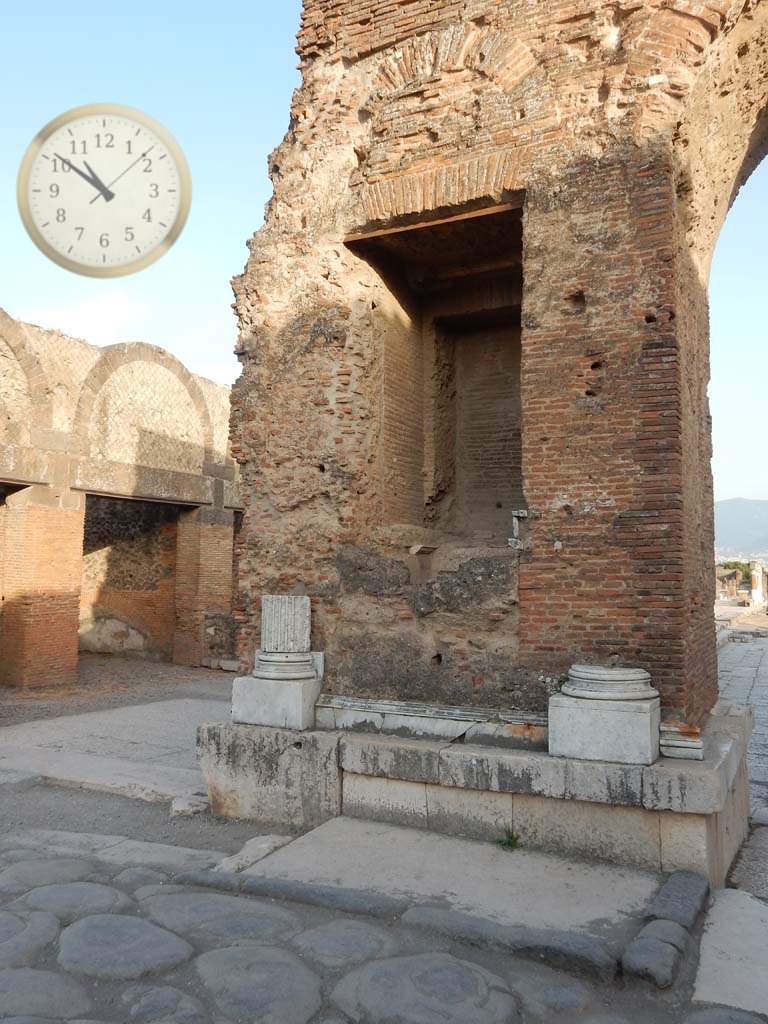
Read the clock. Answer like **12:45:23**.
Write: **10:51:08**
